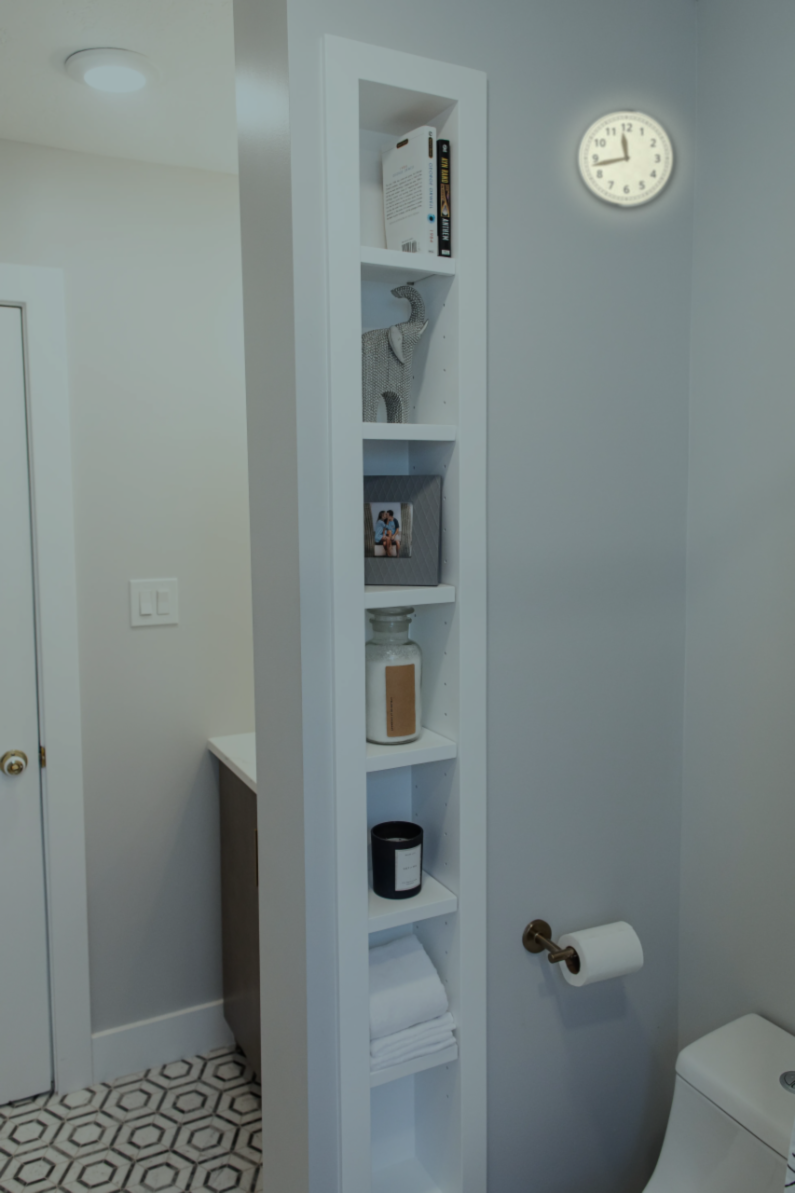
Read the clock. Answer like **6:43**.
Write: **11:43**
